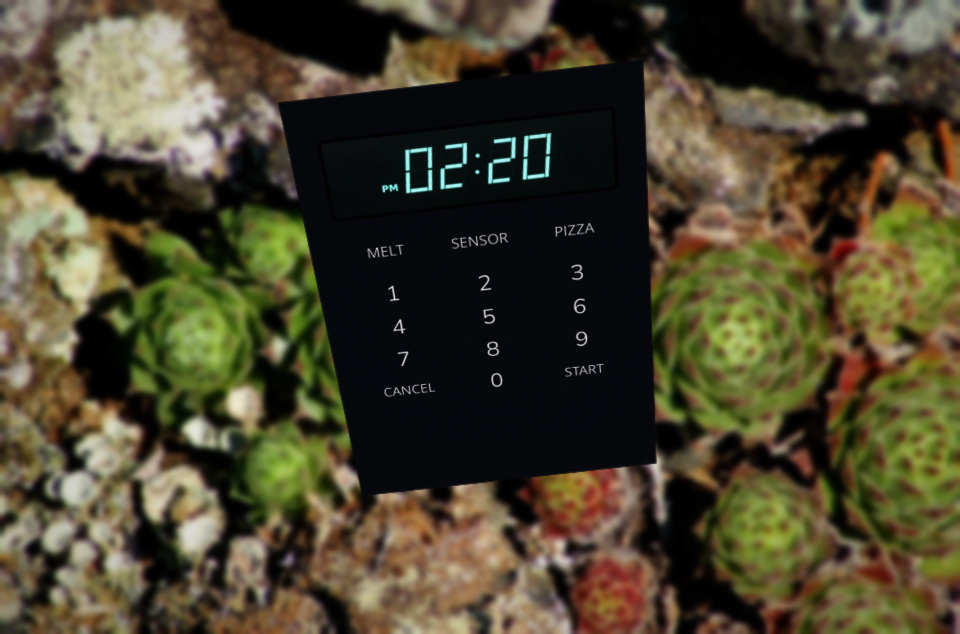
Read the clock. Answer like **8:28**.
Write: **2:20**
